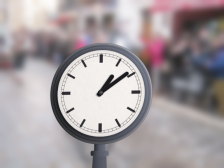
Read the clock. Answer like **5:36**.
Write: **1:09**
